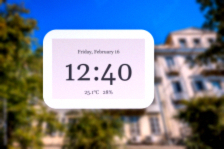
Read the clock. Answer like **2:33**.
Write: **12:40**
